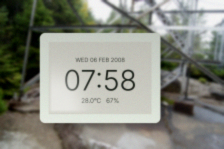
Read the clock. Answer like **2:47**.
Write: **7:58**
